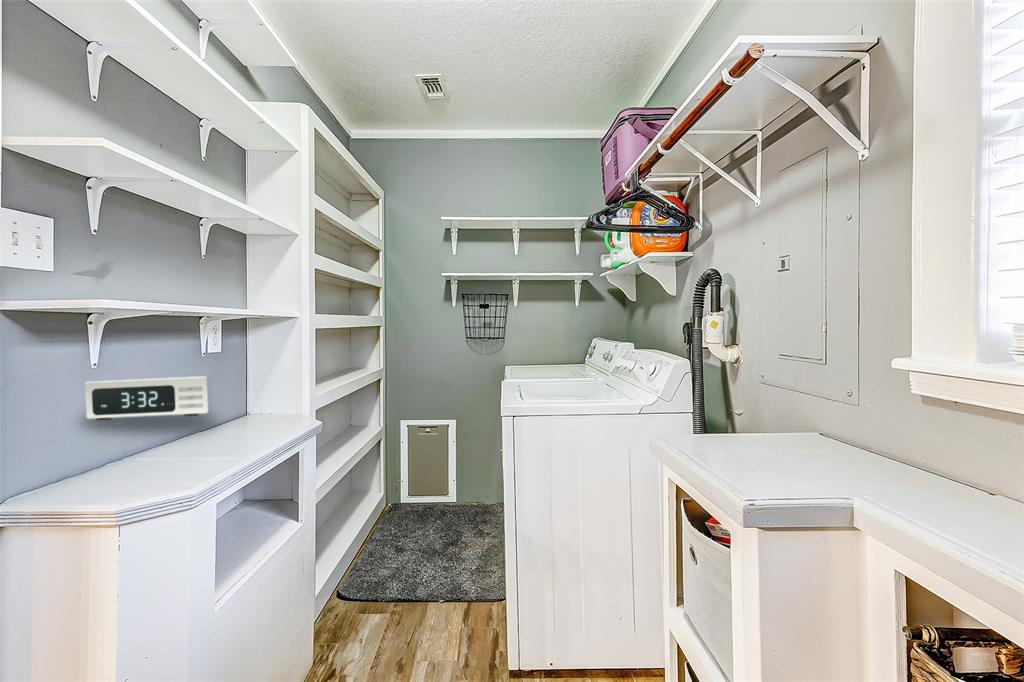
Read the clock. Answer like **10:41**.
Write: **3:32**
